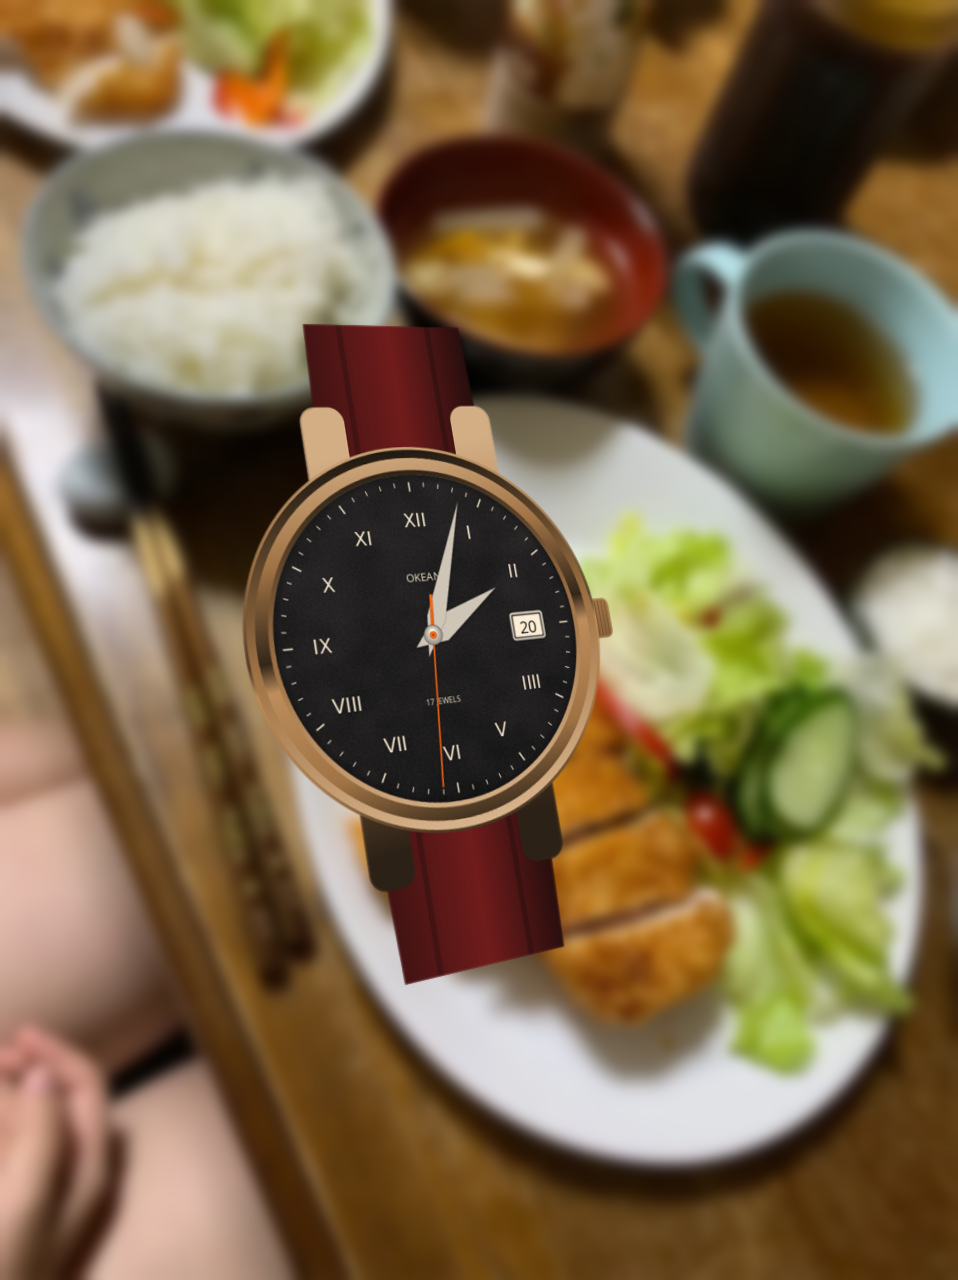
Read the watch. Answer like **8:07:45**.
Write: **2:03:31**
